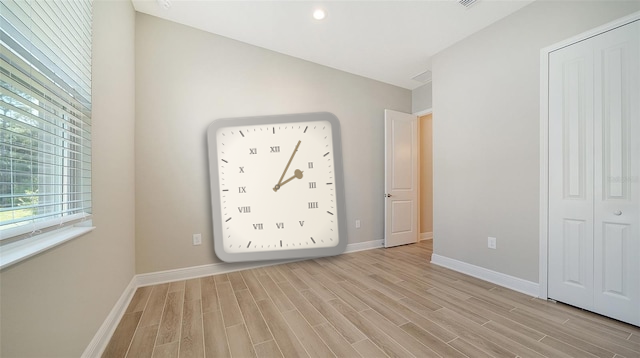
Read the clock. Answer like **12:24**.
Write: **2:05**
